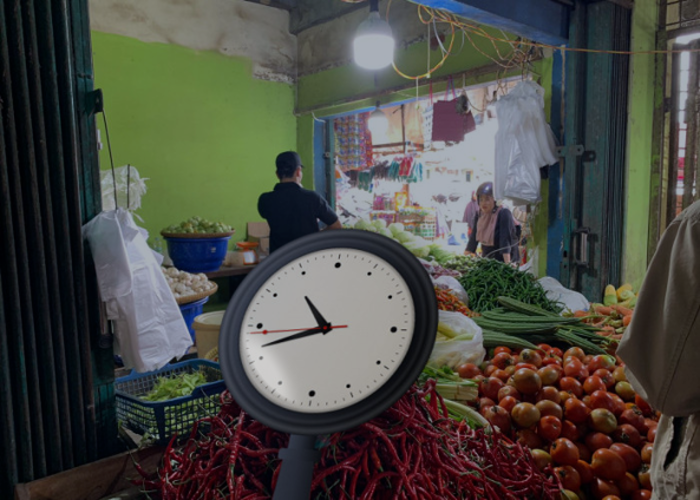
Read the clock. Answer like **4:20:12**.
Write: **10:41:44**
